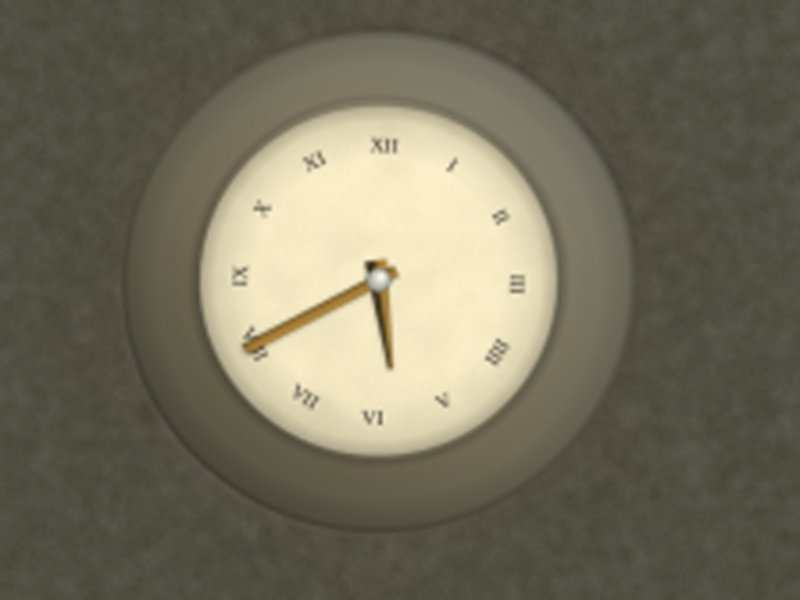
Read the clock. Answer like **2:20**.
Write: **5:40**
